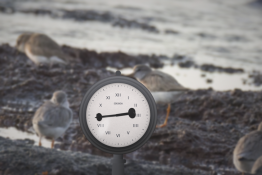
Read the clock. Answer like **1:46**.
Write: **2:44**
